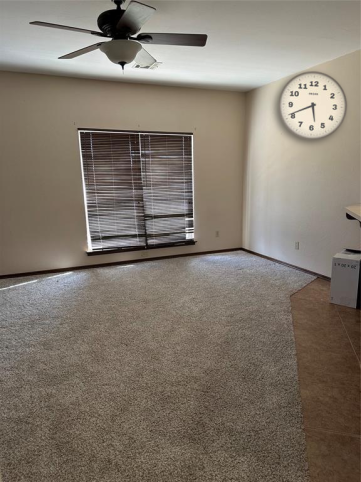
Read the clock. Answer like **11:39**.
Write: **5:41**
